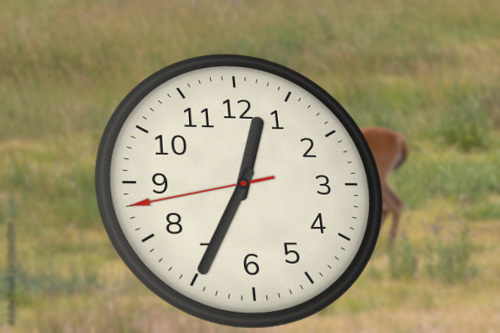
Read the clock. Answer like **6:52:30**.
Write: **12:34:43**
